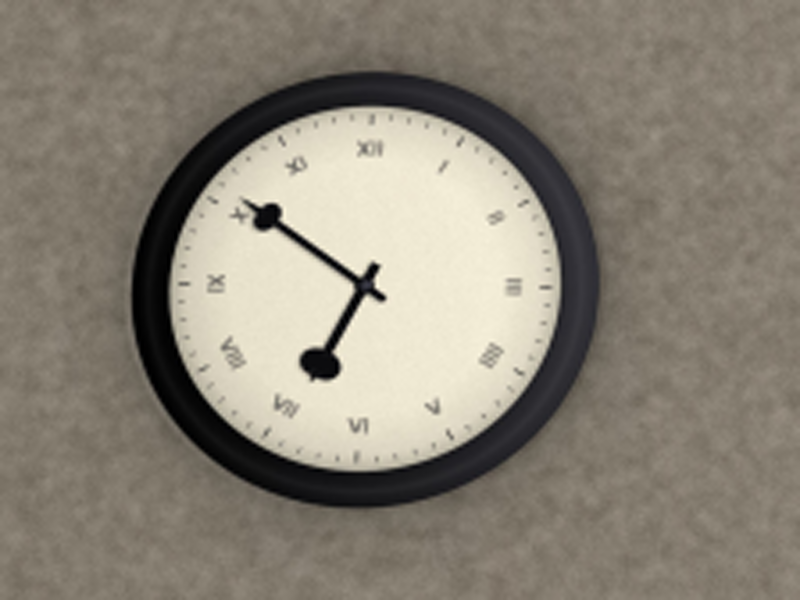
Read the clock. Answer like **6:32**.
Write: **6:51**
